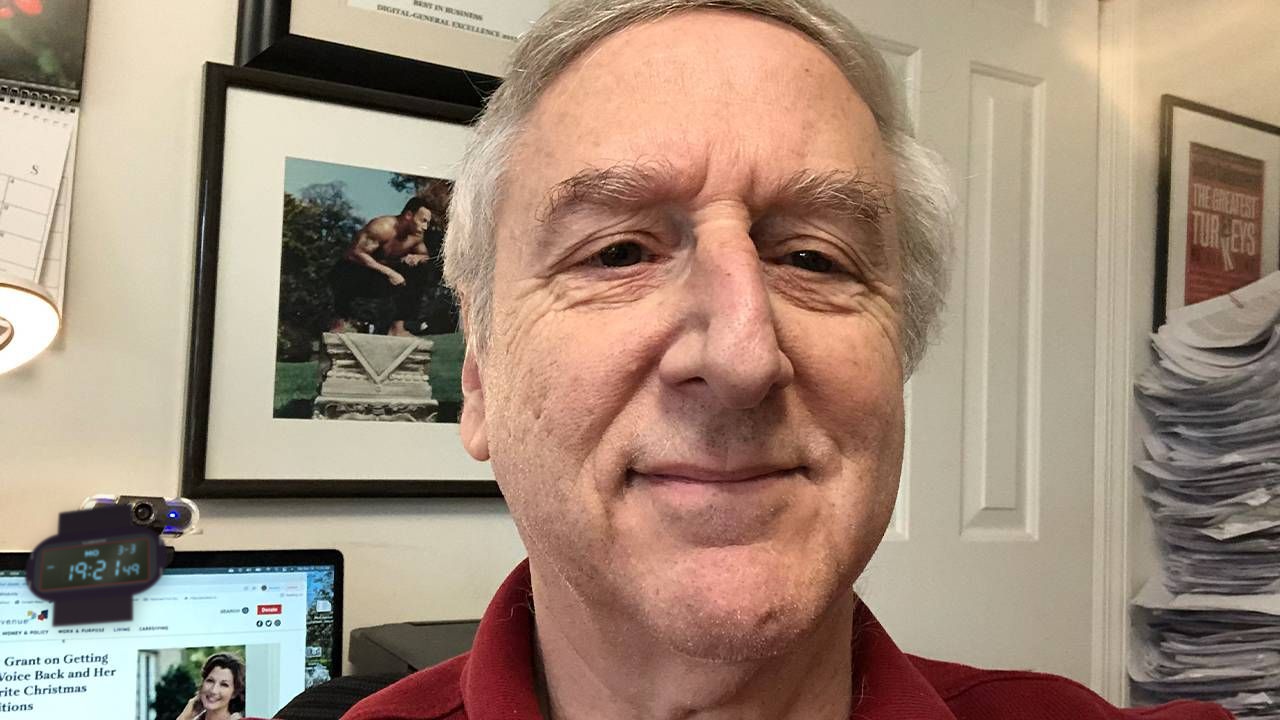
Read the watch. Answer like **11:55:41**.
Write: **19:21:49**
